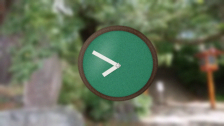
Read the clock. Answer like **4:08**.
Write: **7:50**
